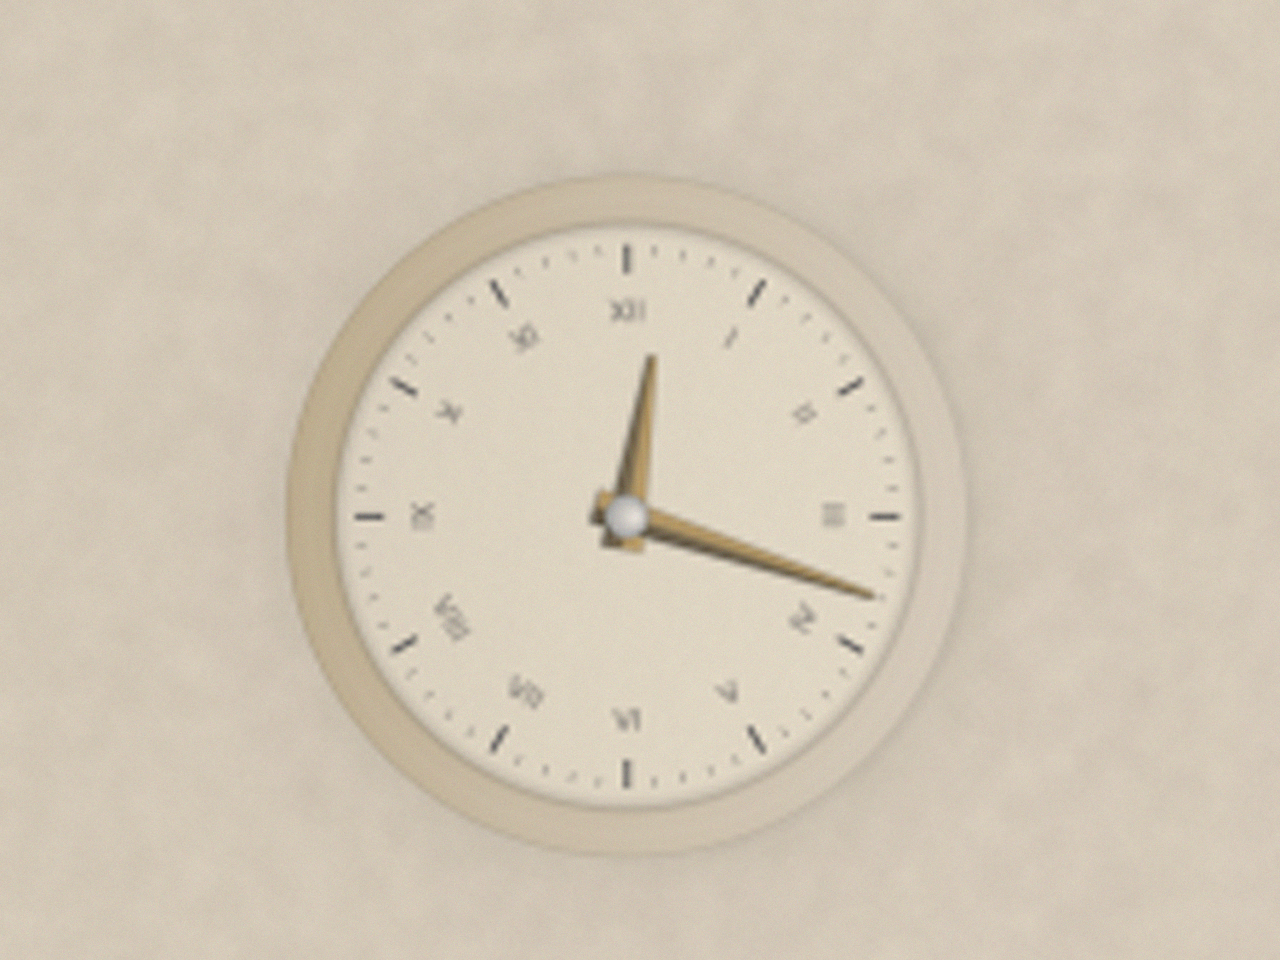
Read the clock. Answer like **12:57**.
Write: **12:18**
